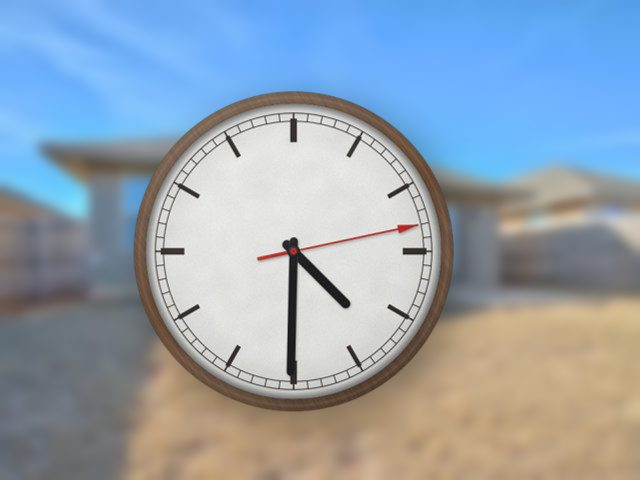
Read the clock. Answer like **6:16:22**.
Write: **4:30:13**
